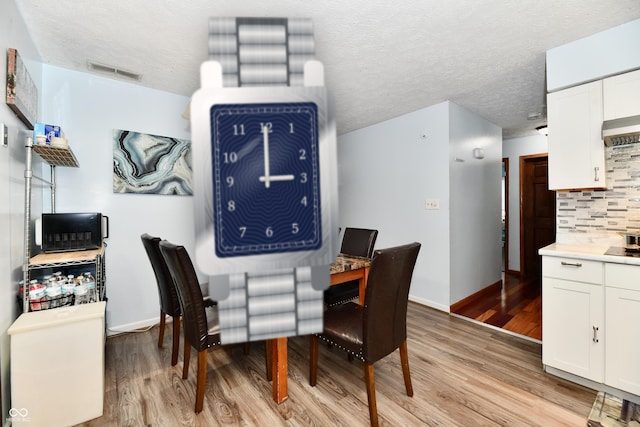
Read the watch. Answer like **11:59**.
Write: **3:00**
